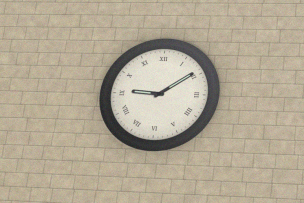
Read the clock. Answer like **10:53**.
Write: **9:09**
